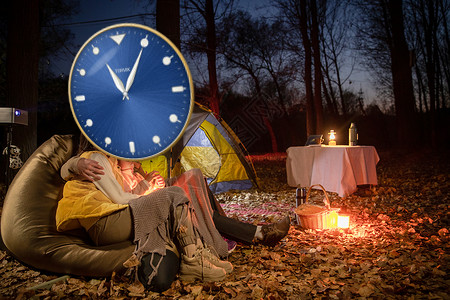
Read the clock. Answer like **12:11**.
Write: **11:05**
